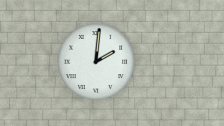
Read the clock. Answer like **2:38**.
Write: **2:01**
